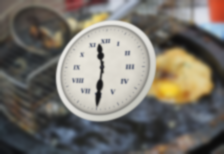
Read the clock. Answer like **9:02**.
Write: **11:30**
